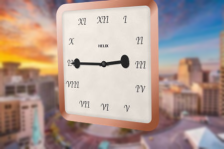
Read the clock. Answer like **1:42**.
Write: **2:45**
